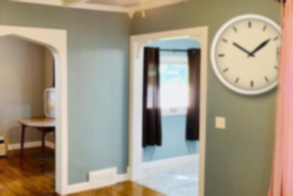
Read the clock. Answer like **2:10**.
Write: **10:09**
